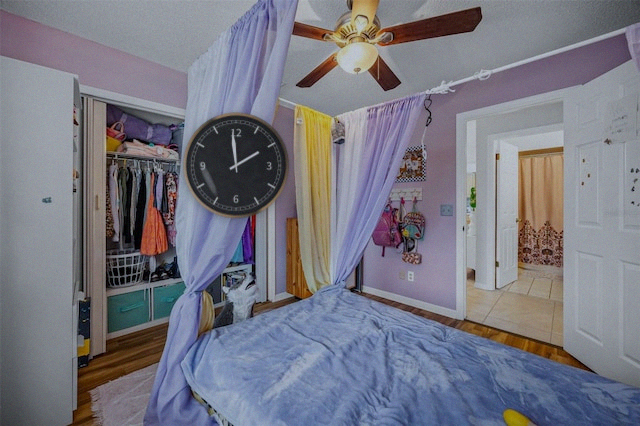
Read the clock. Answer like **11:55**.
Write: **1:59**
